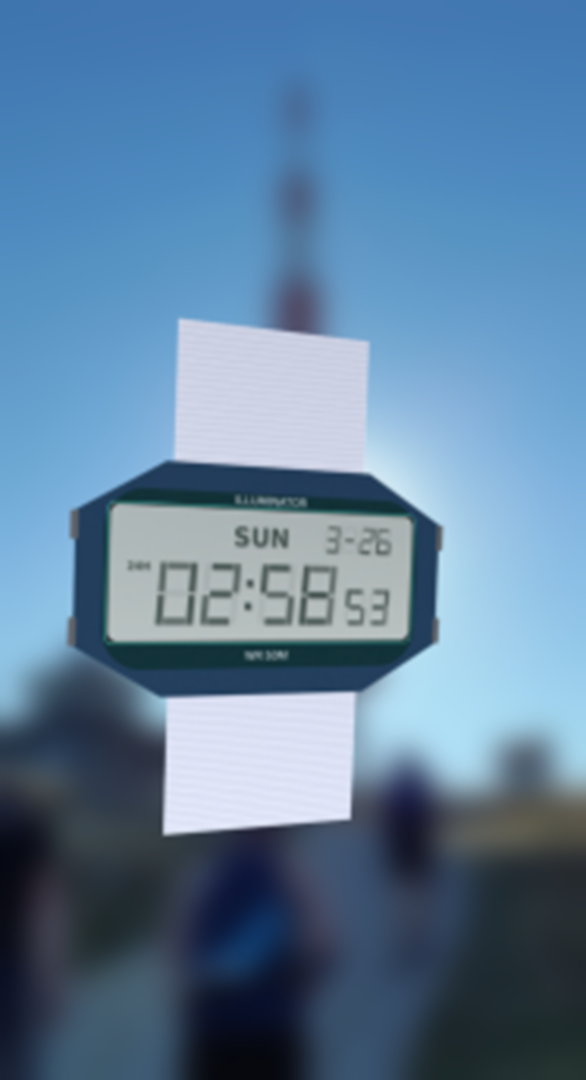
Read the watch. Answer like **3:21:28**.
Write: **2:58:53**
